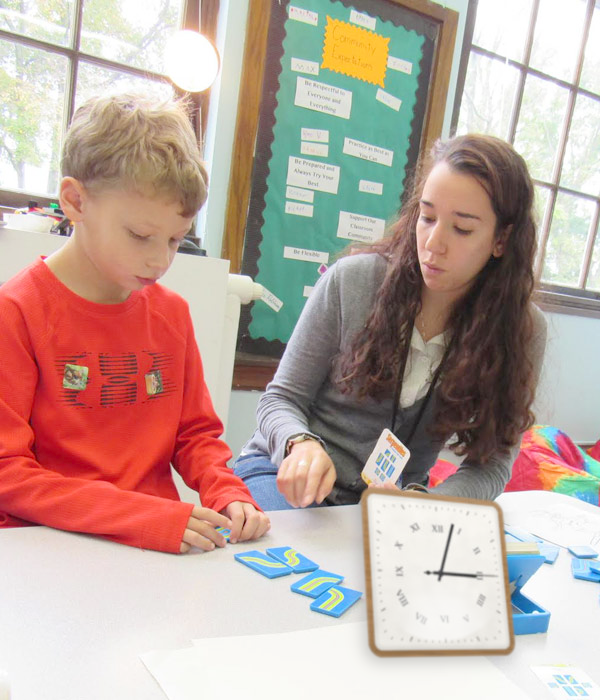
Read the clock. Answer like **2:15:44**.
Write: **3:03:15**
